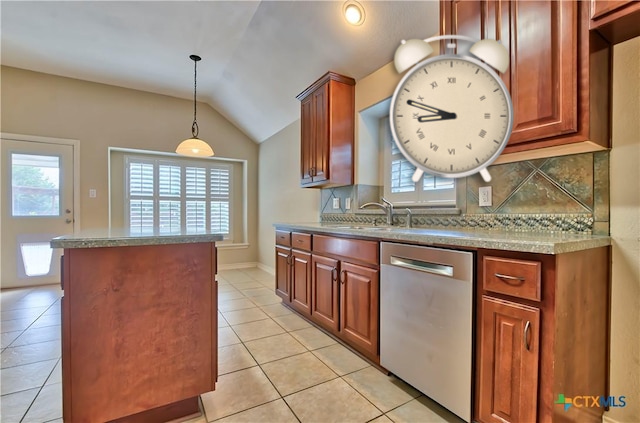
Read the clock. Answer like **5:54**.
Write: **8:48**
